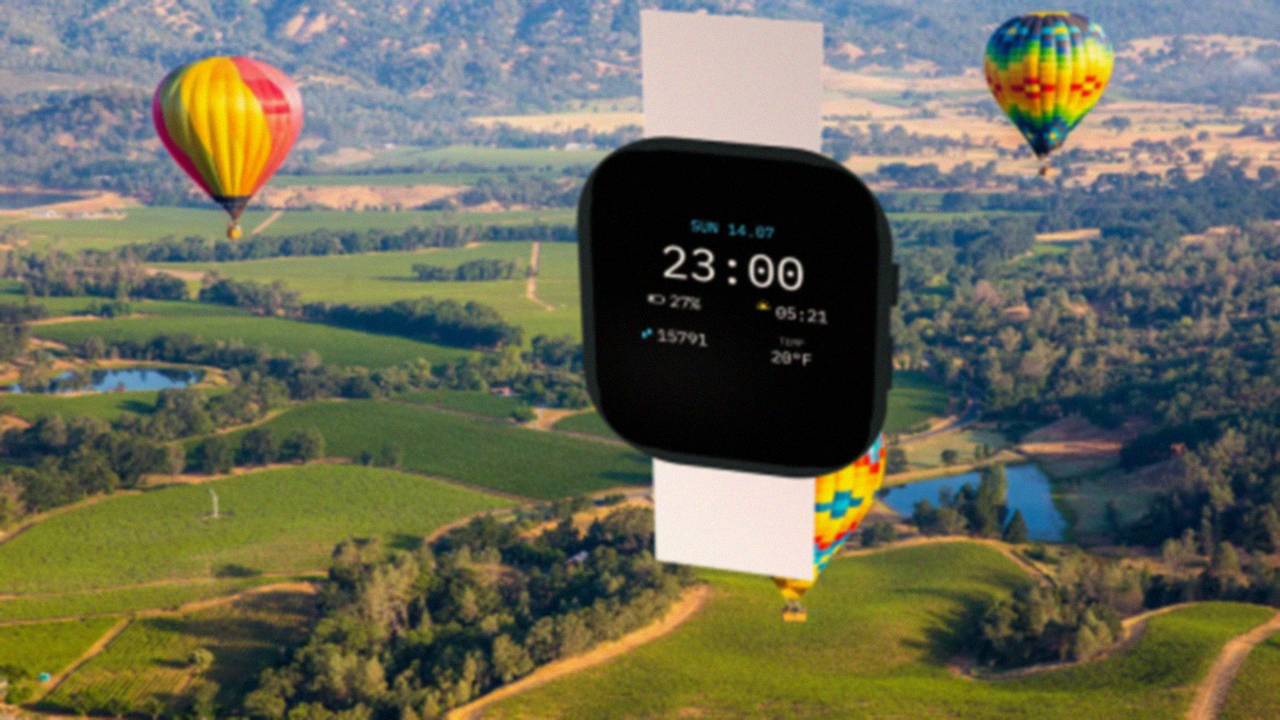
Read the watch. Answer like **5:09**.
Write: **23:00**
